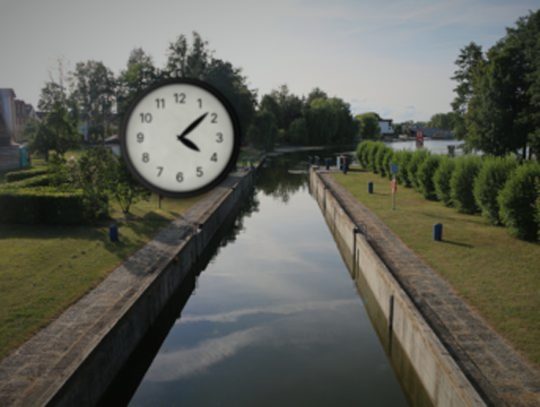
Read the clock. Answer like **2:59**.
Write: **4:08**
